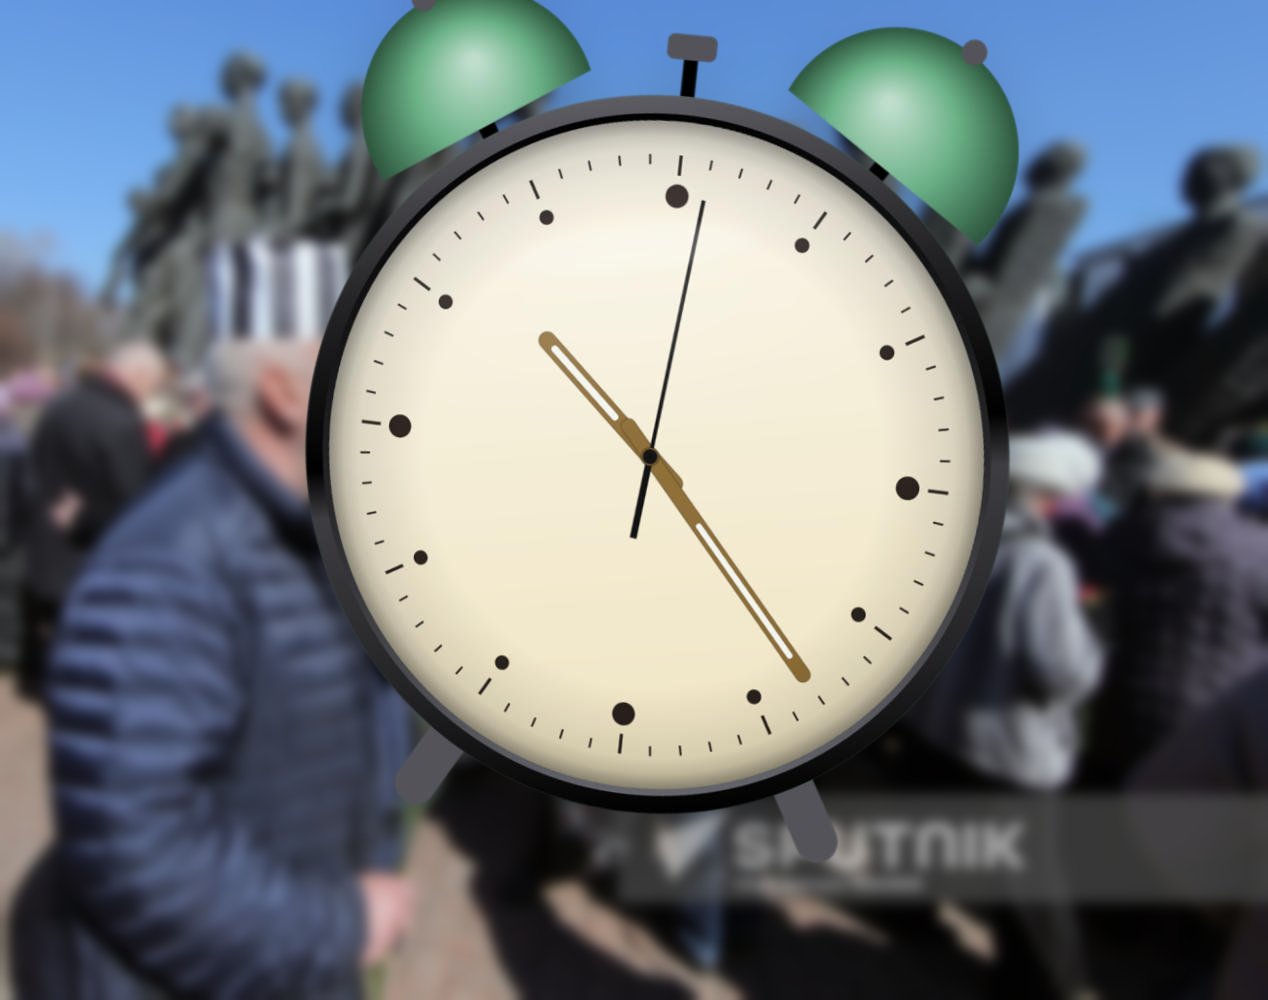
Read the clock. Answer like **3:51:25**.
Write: **10:23:01**
